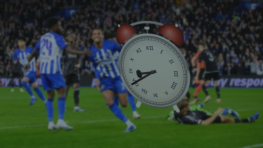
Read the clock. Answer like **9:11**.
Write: **8:40**
